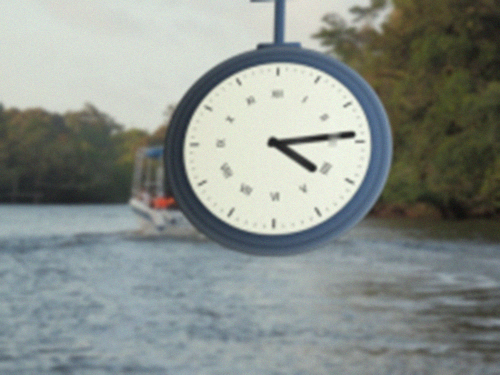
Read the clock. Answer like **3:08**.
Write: **4:14**
